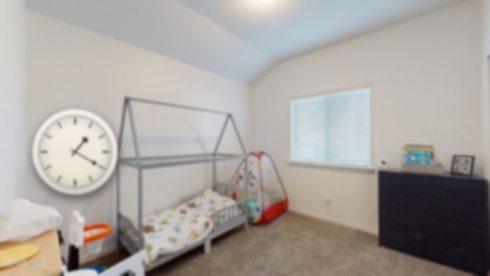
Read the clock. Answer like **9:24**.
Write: **1:20**
